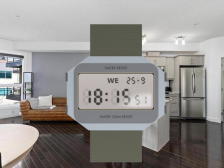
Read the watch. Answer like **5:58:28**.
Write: **18:15:51**
